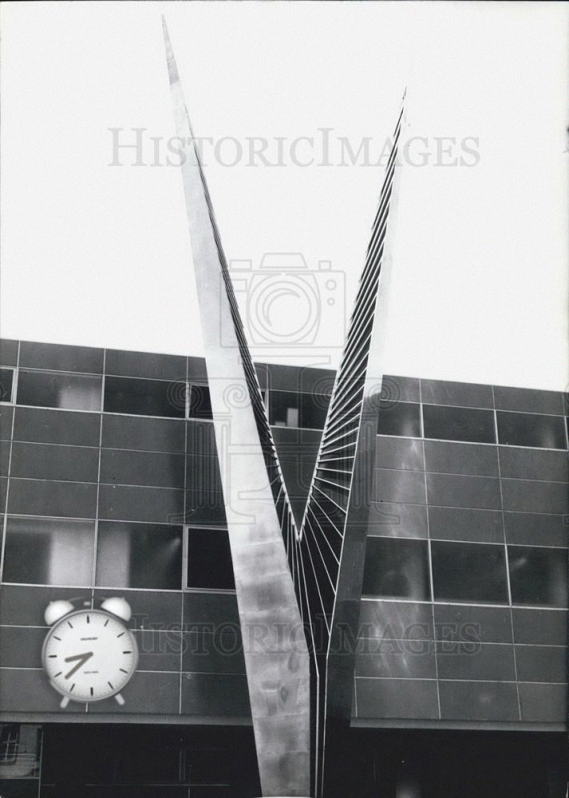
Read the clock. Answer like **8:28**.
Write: **8:38**
